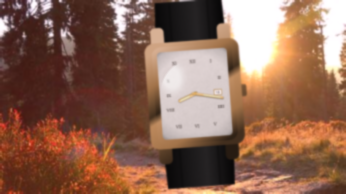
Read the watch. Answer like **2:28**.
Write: **8:17**
